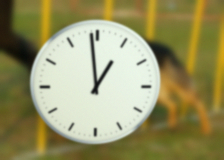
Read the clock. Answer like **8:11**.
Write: **12:59**
